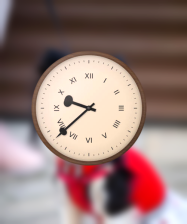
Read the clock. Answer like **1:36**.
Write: **9:38**
